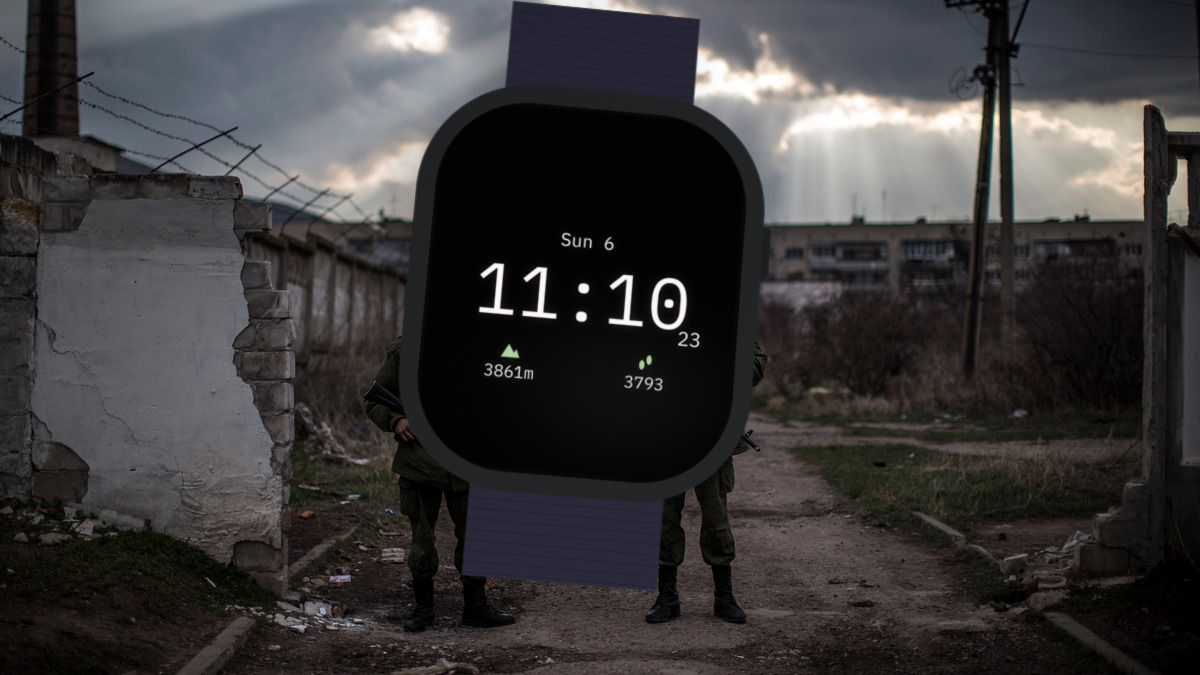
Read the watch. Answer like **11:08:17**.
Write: **11:10:23**
